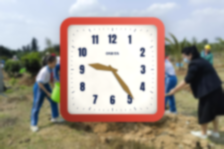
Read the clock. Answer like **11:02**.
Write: **9:24**
